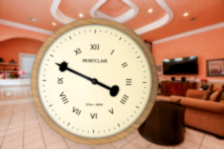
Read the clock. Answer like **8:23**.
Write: **3:49**
